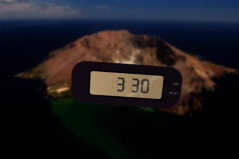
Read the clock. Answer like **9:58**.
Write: **3:30**
